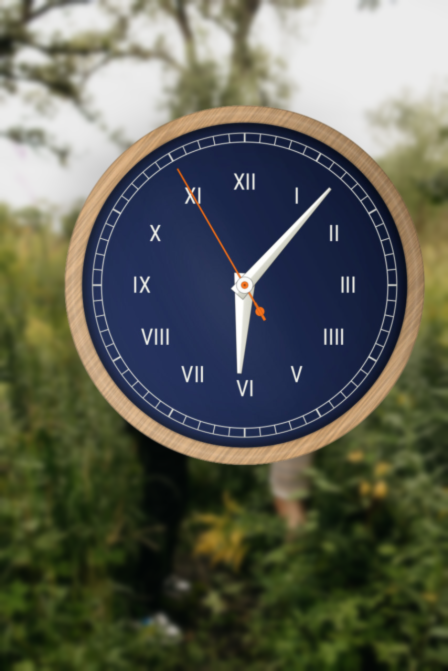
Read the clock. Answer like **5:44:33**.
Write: **6:06:55**
